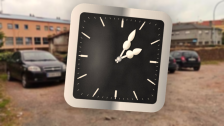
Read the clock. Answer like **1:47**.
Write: **2:04**
